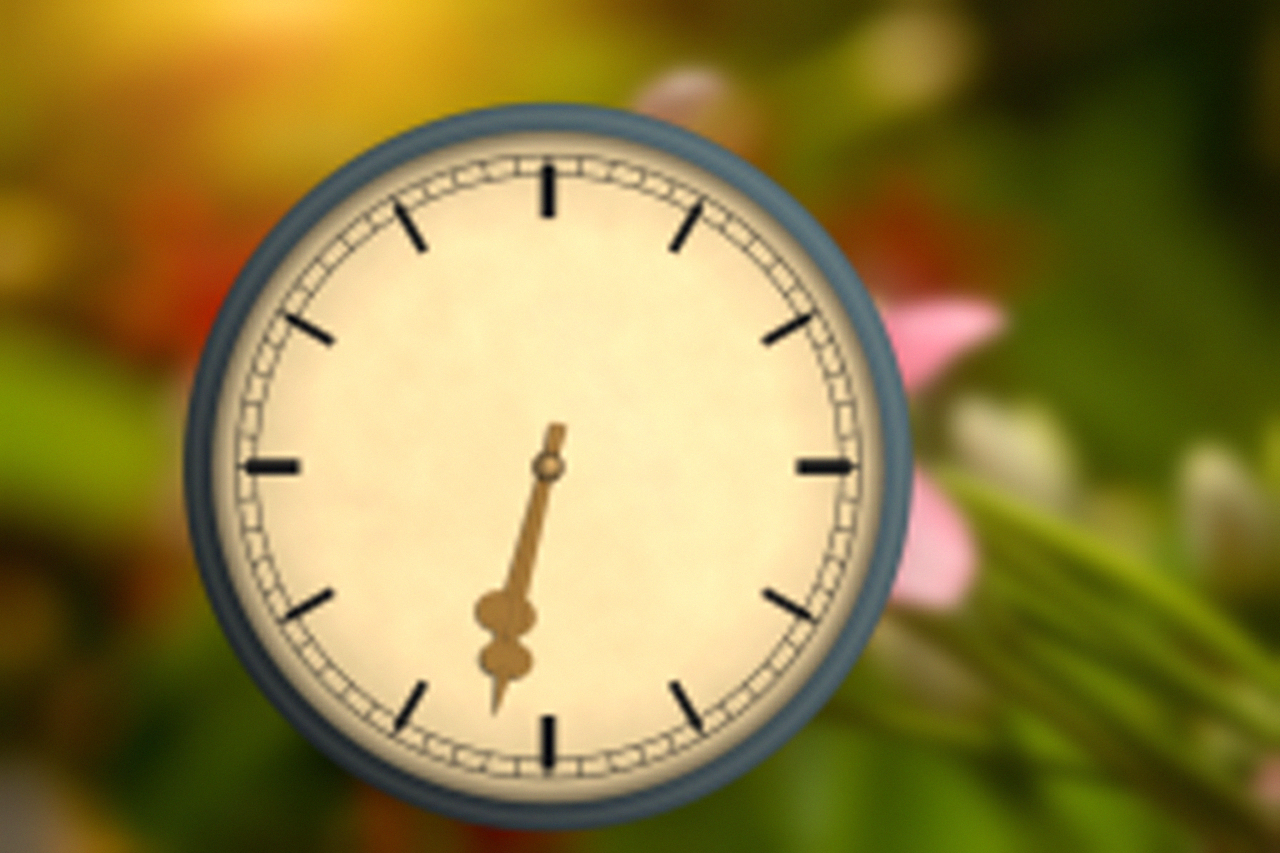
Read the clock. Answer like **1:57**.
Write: **6:32**
